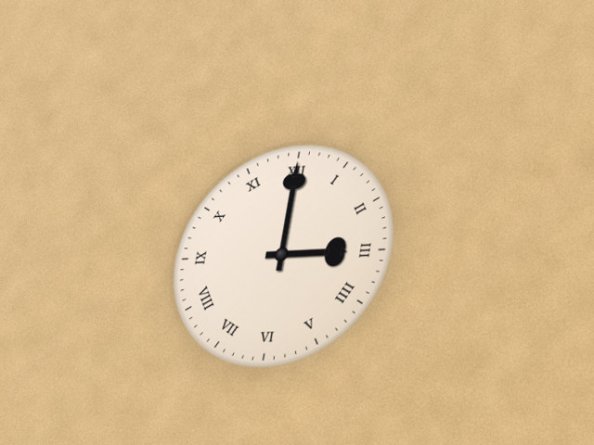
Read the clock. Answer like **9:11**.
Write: **3:00**
